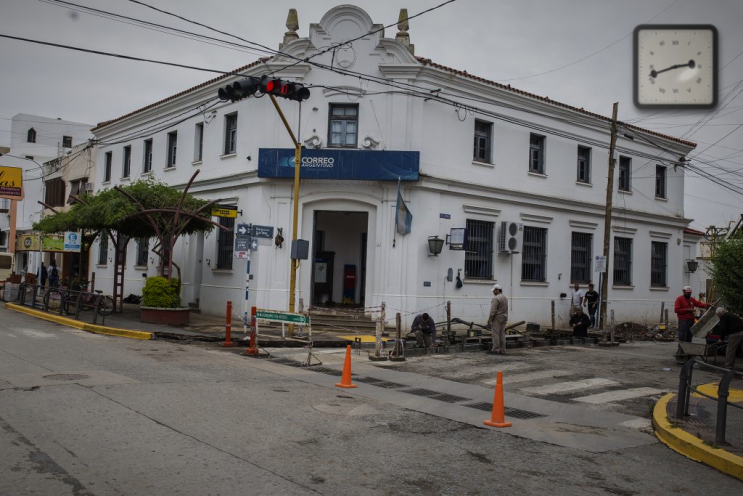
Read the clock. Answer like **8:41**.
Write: **2:42**
